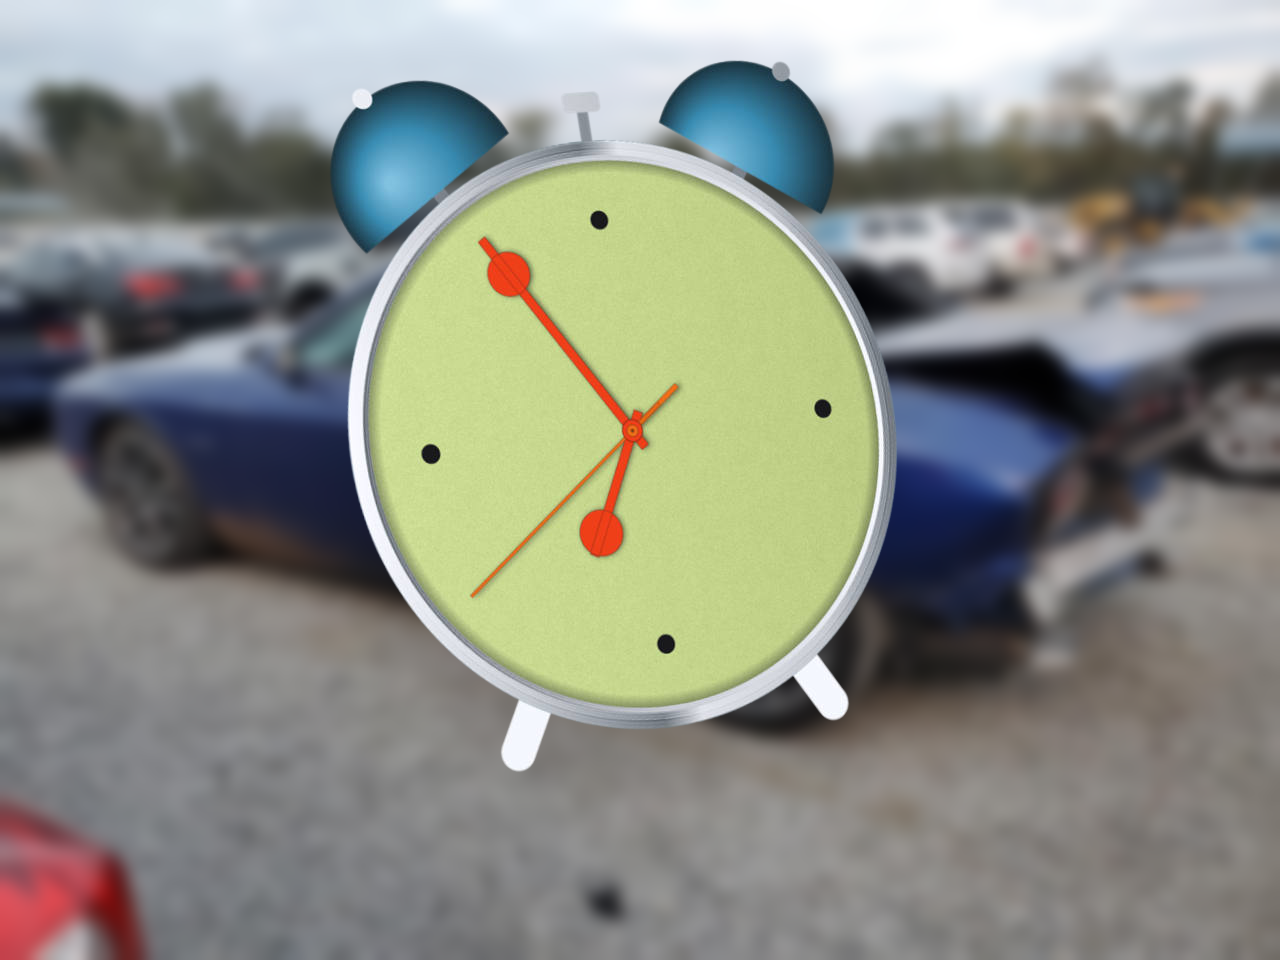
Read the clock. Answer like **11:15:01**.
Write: **6:54:39**
